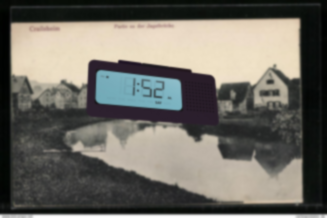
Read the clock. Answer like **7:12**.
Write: **1:52**
